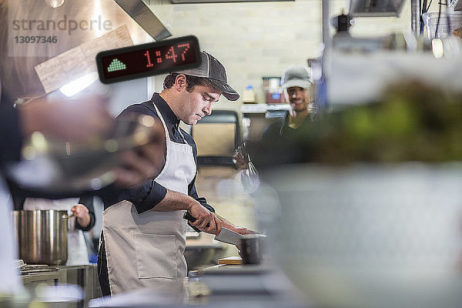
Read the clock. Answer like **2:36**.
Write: **1:47**
